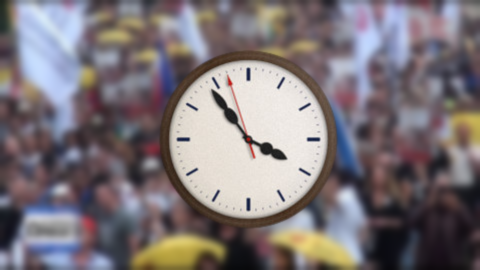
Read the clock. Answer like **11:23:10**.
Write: **3:53:57**
